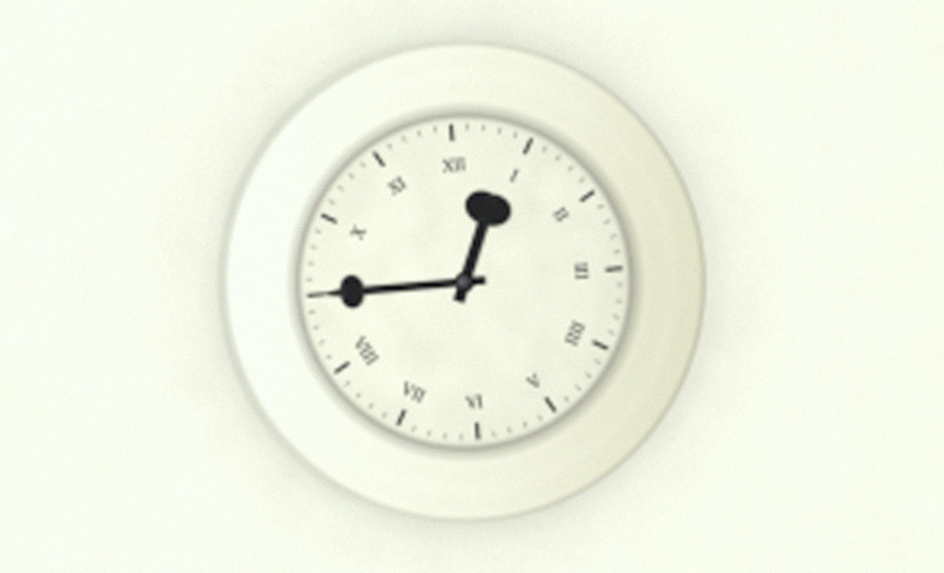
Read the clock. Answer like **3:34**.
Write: **12:45**
